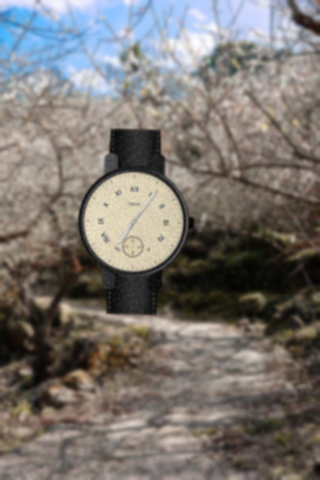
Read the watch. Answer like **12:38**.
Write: **7:06**
